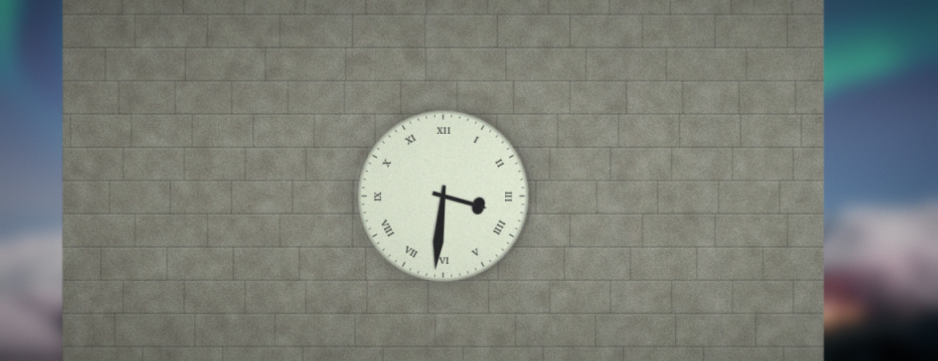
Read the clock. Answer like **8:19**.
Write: **3:31**
